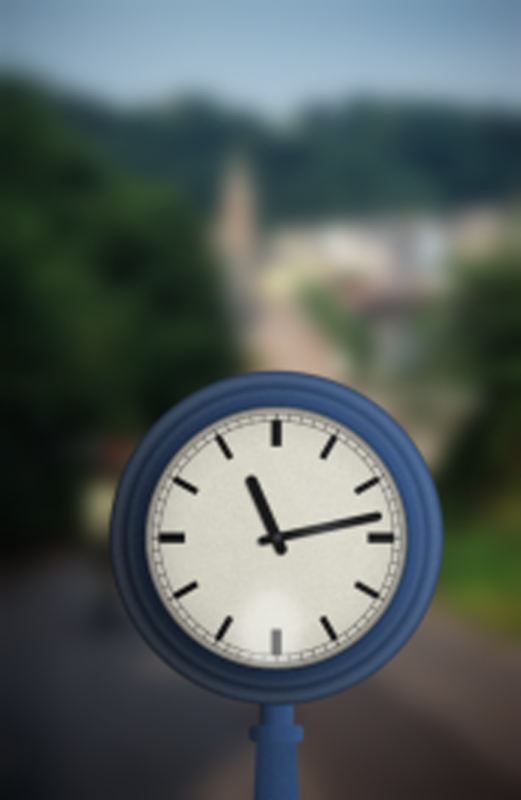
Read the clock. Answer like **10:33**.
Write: **11:13**
